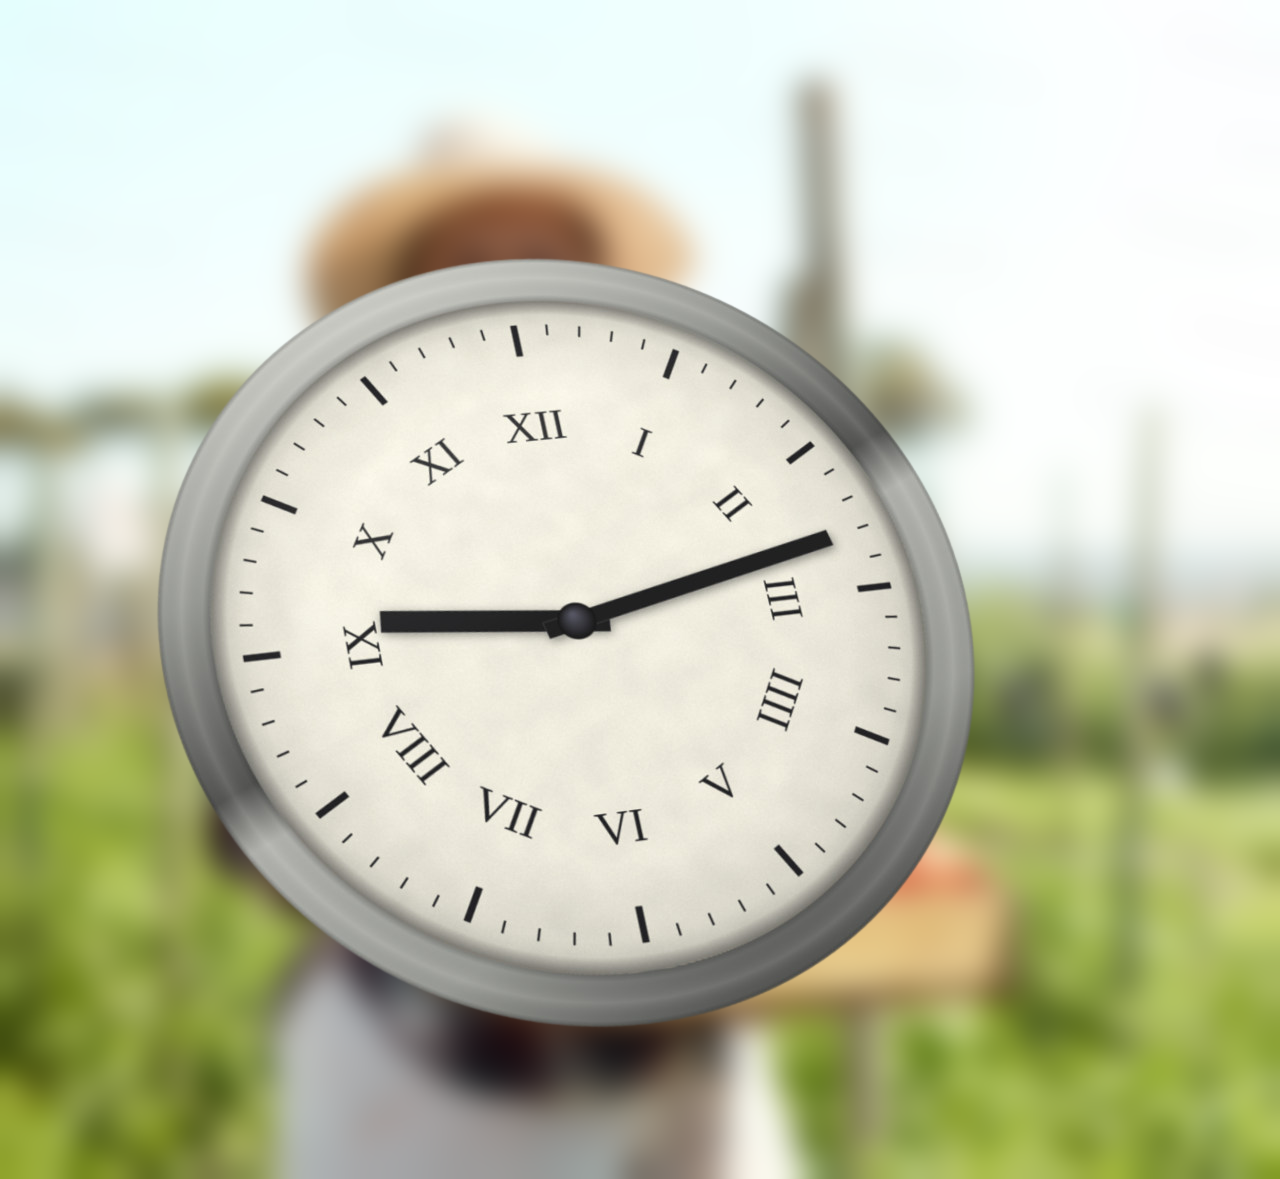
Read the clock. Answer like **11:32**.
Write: **9:13**
